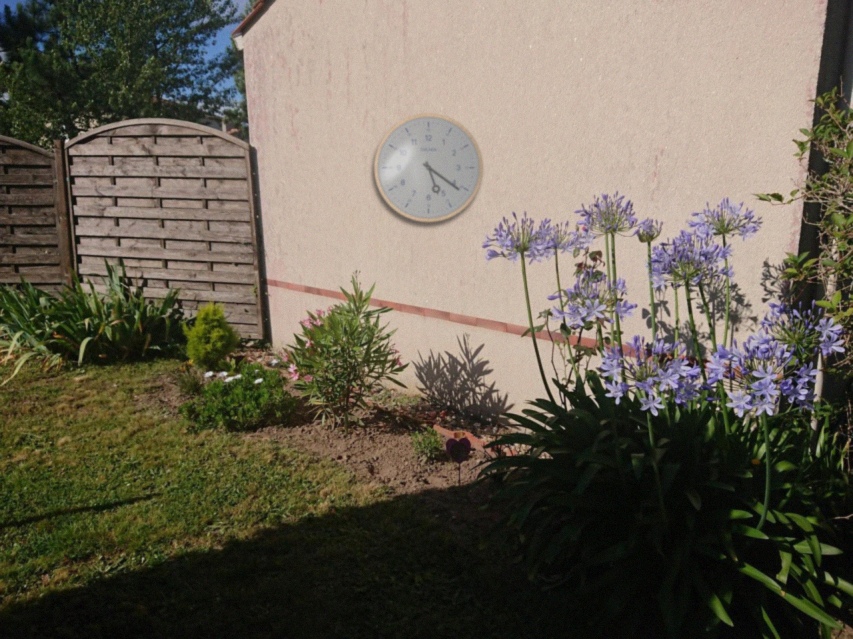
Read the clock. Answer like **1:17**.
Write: **5:21**
